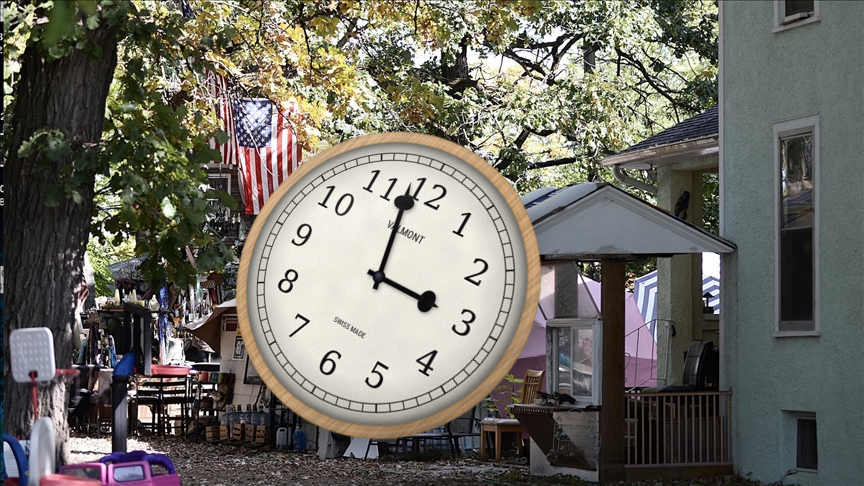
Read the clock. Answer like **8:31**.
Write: **2:58**
